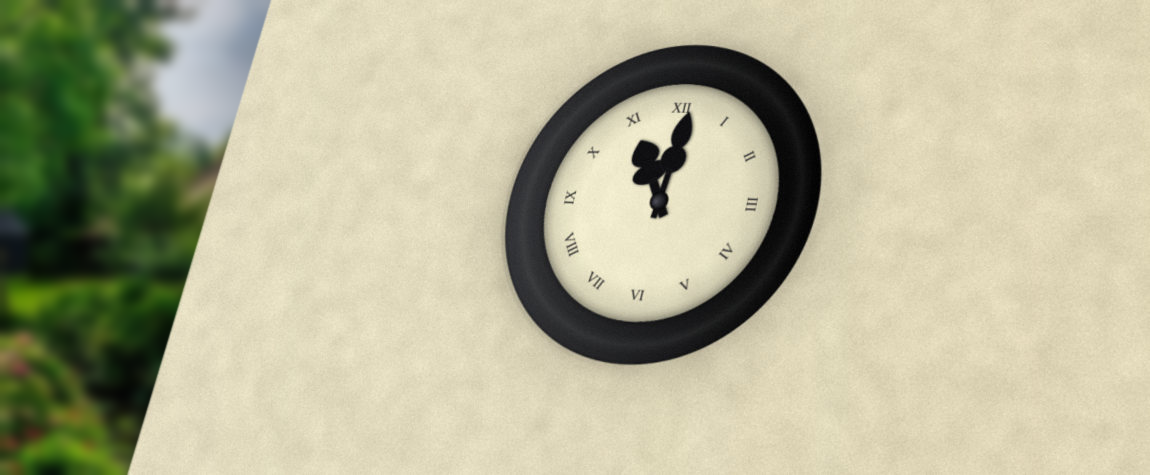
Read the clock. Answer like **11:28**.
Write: **11:01**
